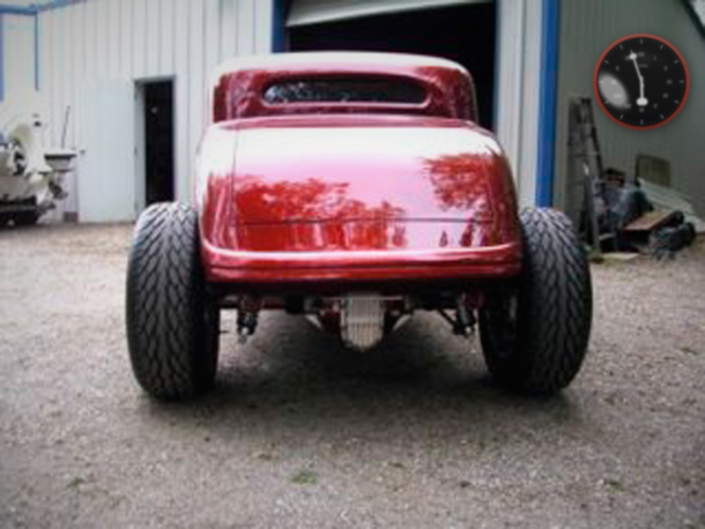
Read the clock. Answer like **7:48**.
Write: **5:57**
